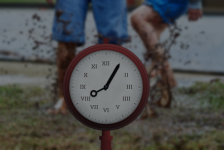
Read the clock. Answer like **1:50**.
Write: **8:05**
